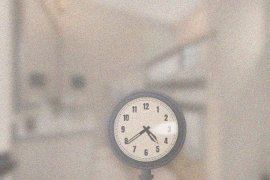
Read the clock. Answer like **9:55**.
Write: **4:39**
